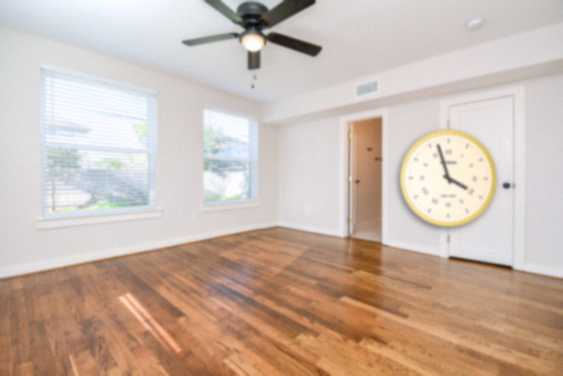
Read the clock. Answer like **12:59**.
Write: **3:57**
